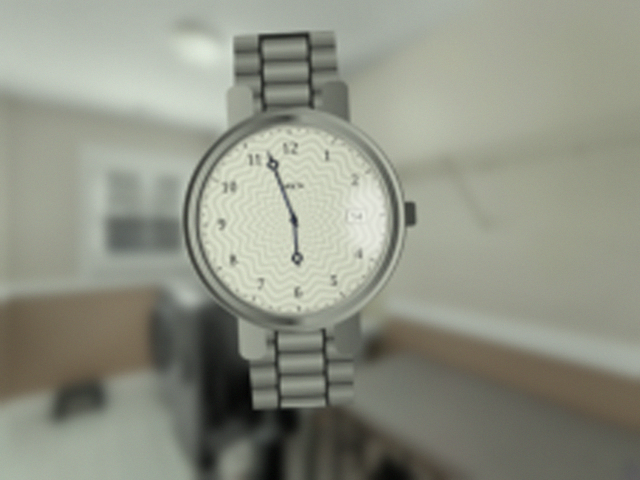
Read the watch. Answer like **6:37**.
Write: **5:57**
